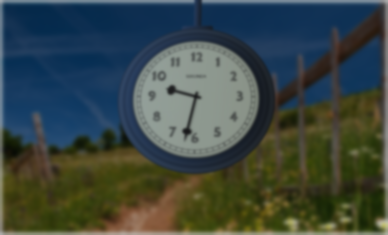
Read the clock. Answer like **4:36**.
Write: **9:32**
